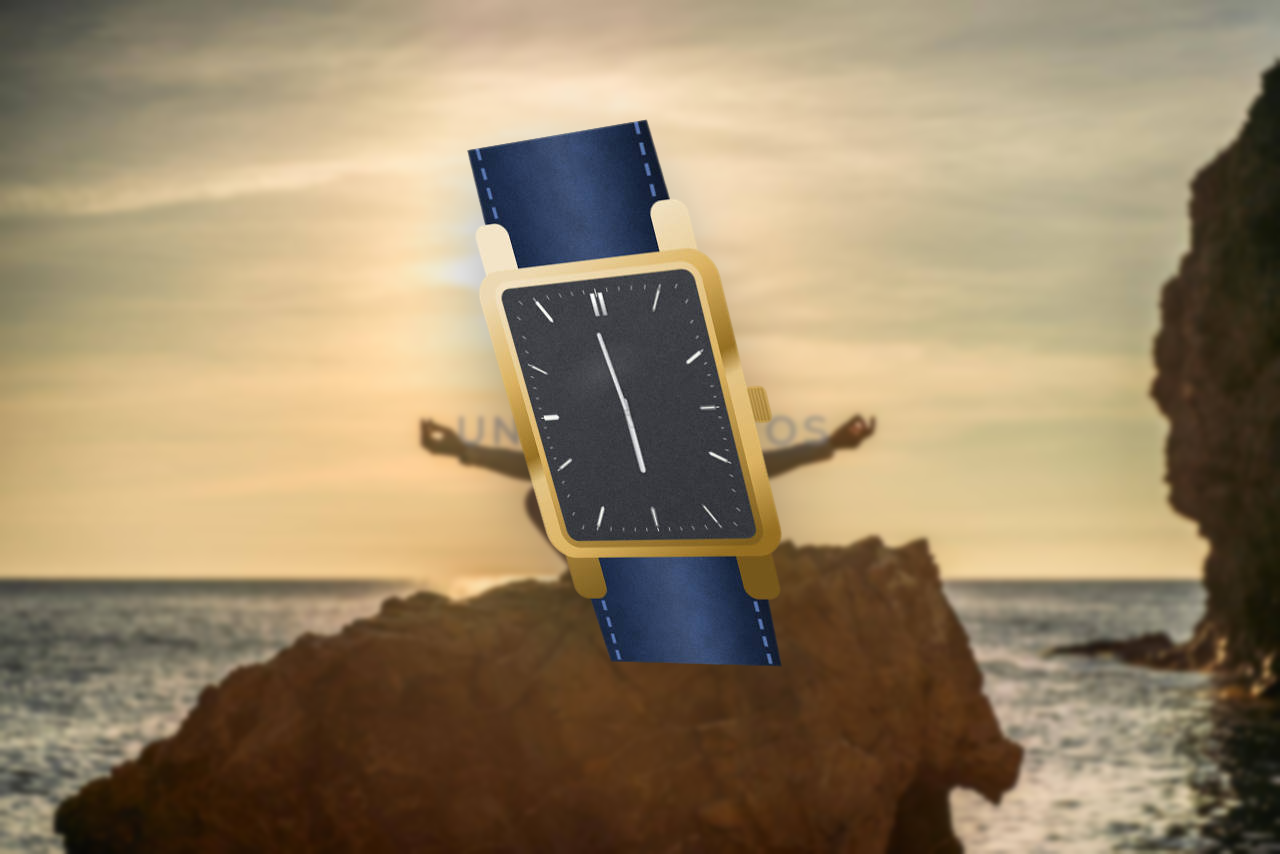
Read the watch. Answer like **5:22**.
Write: **5:59**
